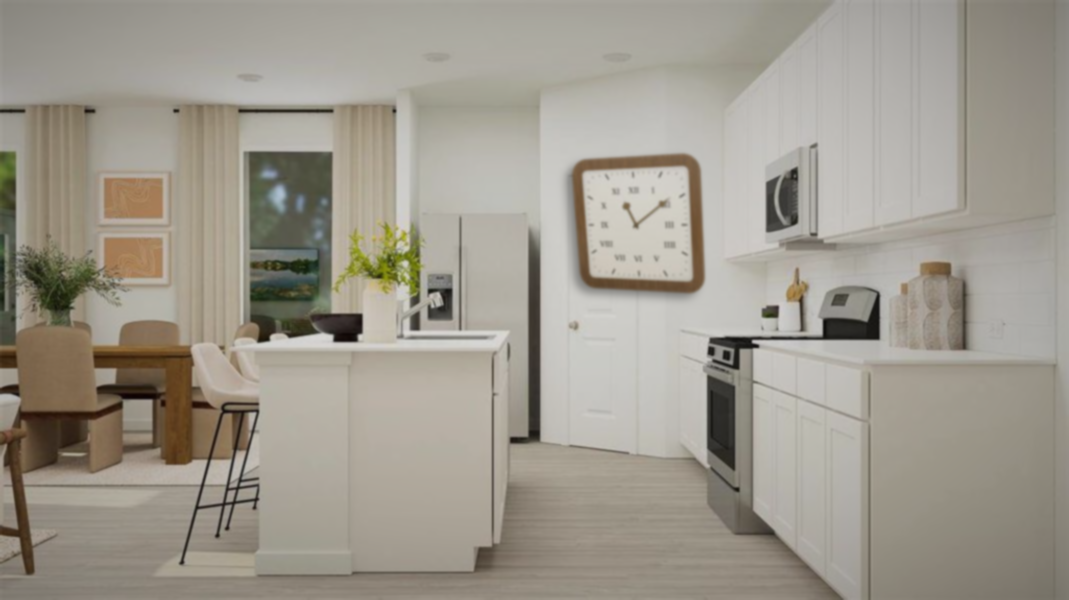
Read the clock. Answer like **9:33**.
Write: **11:09**
